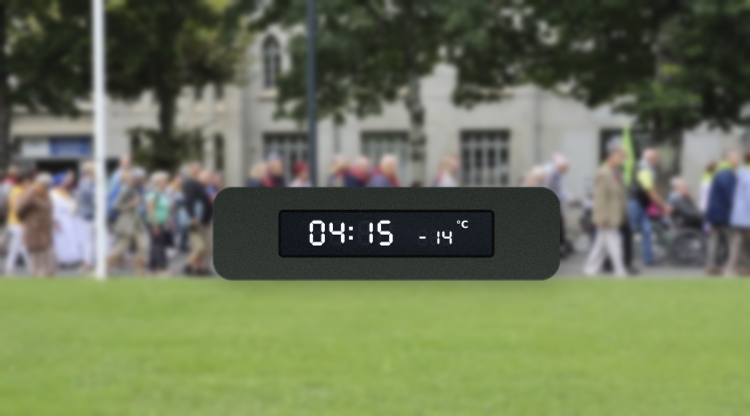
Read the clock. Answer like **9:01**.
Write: **4:15**
